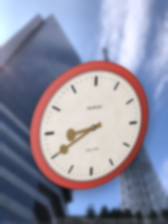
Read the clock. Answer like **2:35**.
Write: **8:40**
